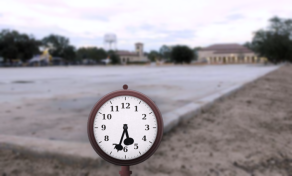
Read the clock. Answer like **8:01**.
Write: **5:33**
